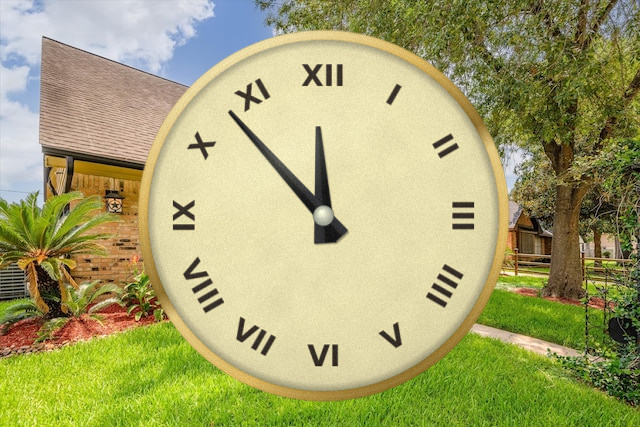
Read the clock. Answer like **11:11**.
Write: **11:53**
